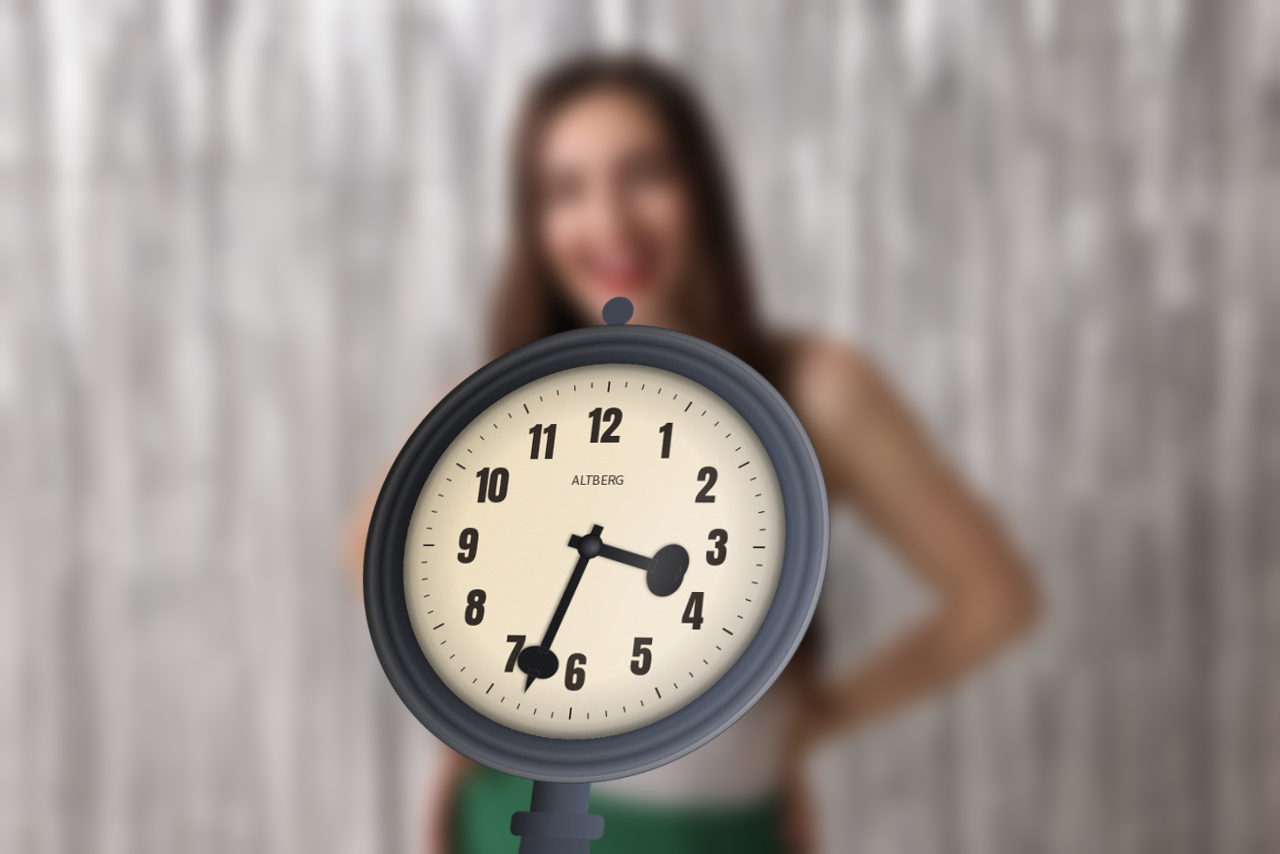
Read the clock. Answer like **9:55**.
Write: **3:33**
